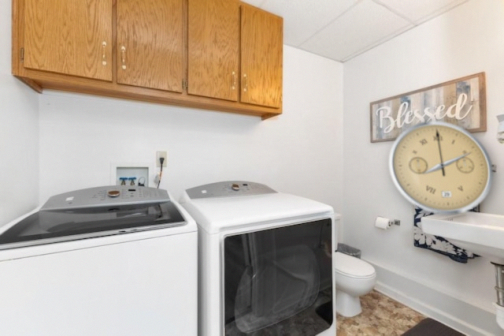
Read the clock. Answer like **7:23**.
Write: **8:11**
